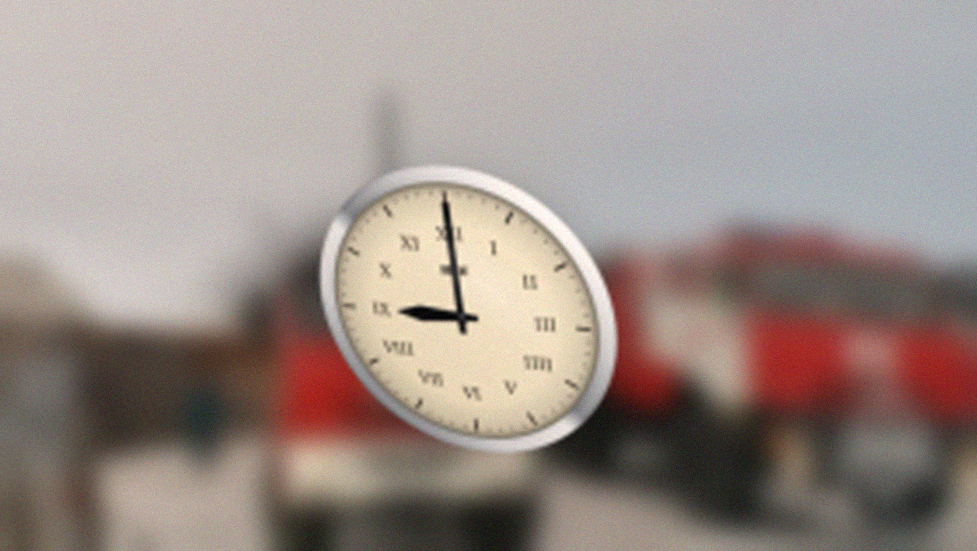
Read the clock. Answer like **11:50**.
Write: **9:00**
